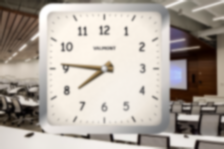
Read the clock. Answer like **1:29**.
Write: **7:46**
